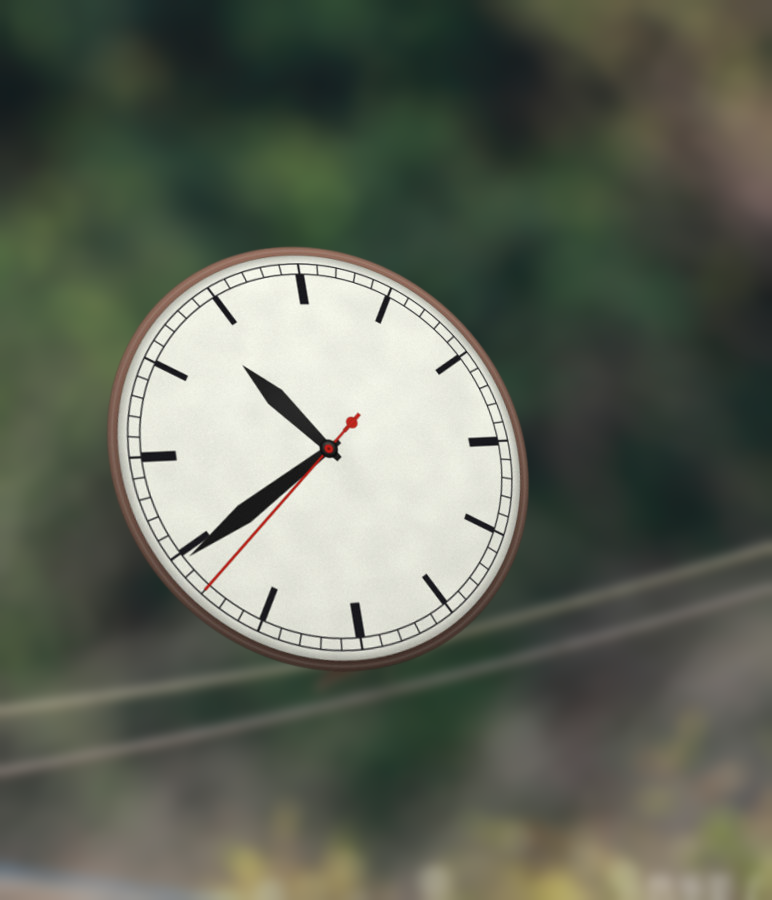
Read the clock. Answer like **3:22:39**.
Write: **10:39:38**
